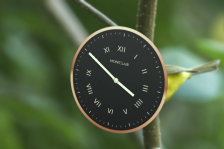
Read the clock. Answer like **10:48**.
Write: **3:50**
